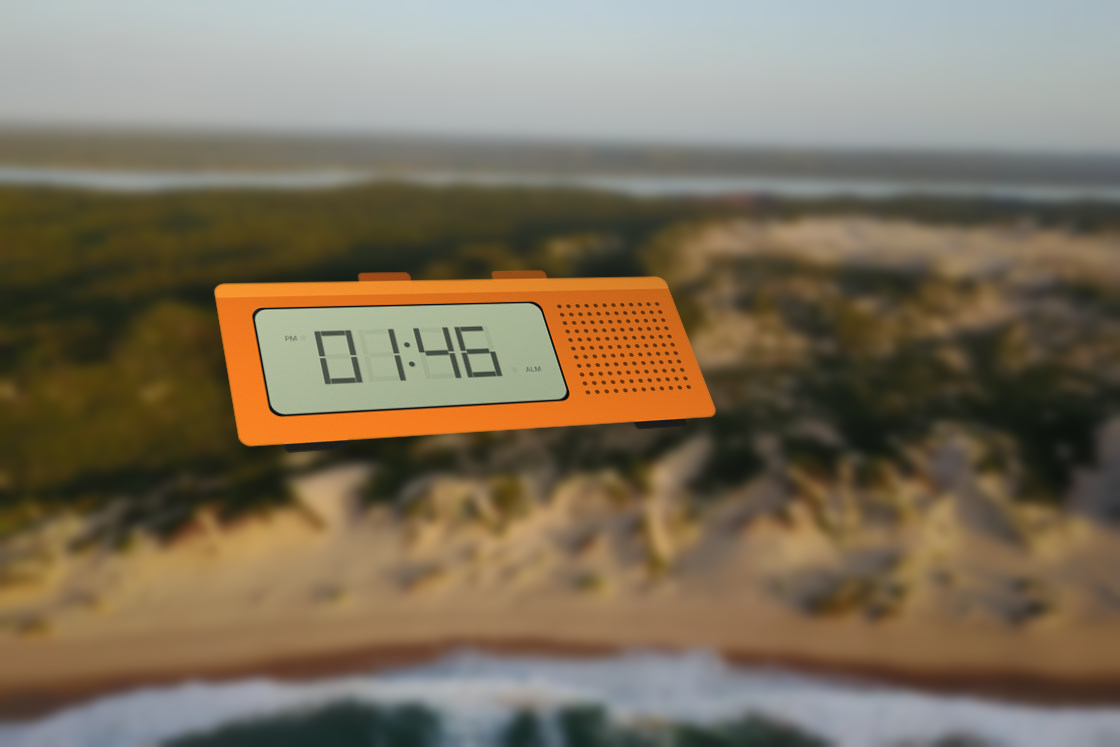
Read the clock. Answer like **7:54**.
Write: **1:46**
